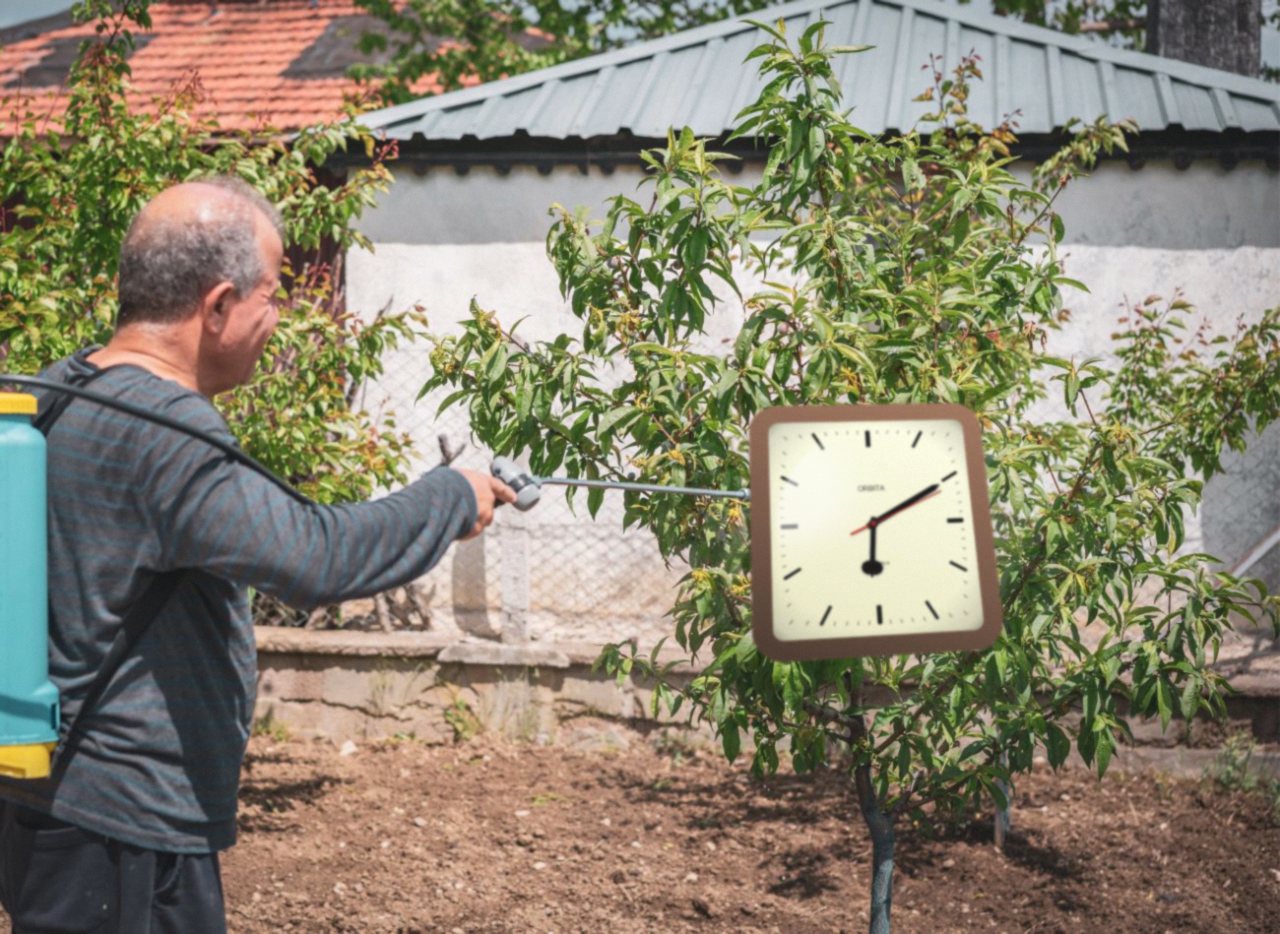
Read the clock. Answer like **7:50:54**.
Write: **6:10:11**
